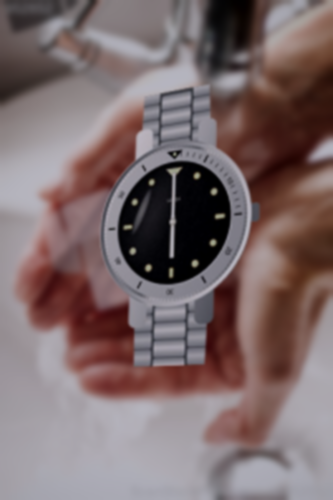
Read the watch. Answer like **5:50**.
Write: **6:00**
